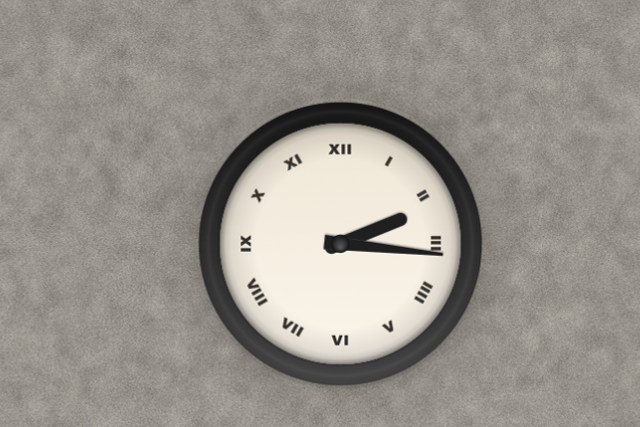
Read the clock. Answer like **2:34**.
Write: **2:16**
